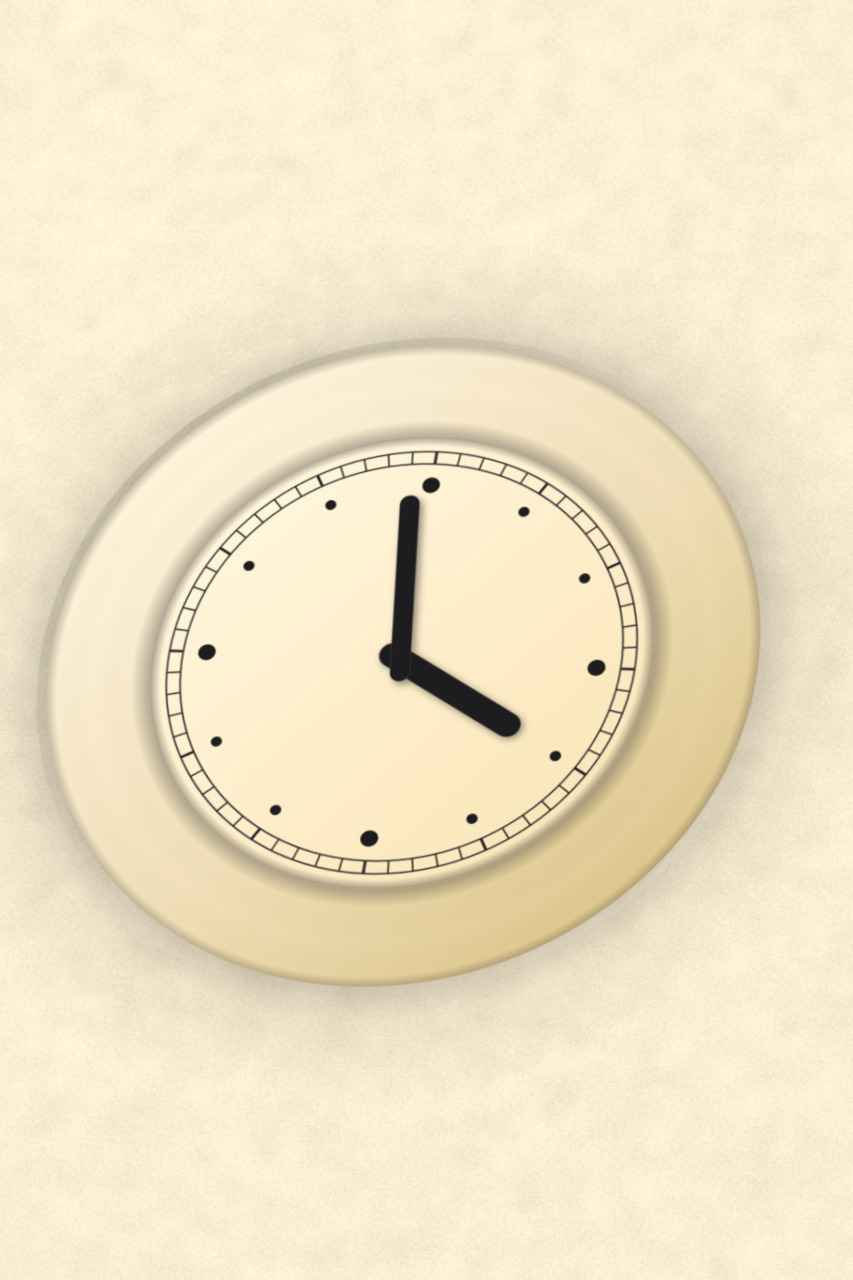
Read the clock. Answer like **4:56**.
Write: **3:59**
